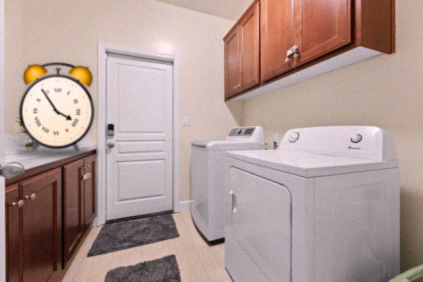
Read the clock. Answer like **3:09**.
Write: **3:54**
